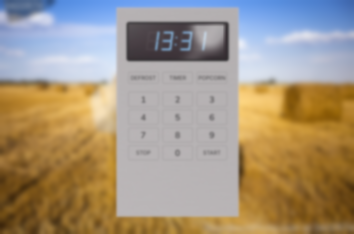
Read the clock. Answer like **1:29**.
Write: **13:31**
